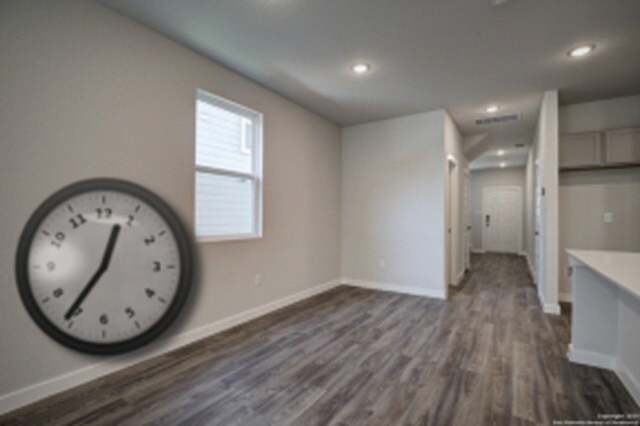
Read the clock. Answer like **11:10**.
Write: **12:36**
